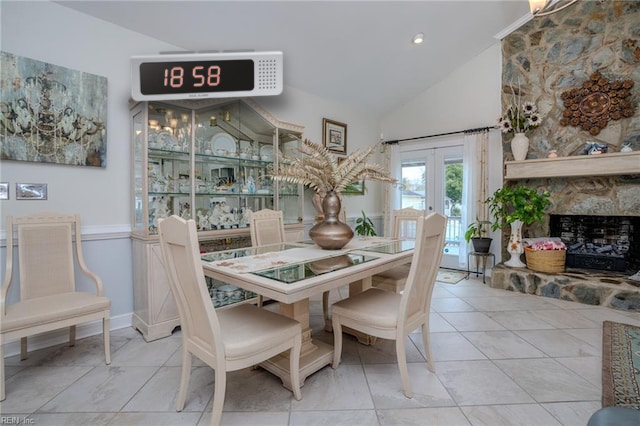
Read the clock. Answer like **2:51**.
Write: **18:58**
